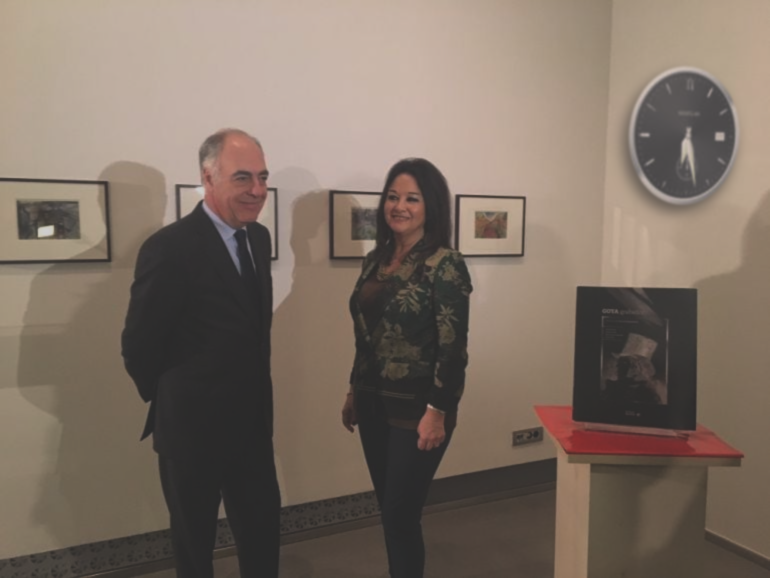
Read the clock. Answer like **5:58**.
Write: **6:28**
